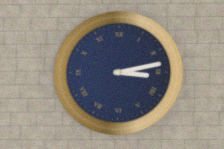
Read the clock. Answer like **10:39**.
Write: **3:13**
